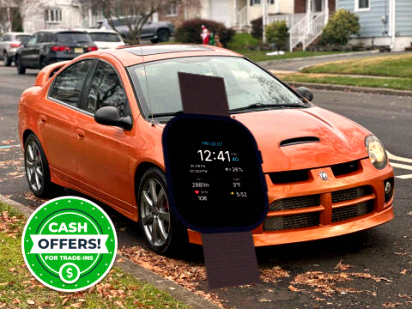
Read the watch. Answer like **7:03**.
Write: **12:41**
